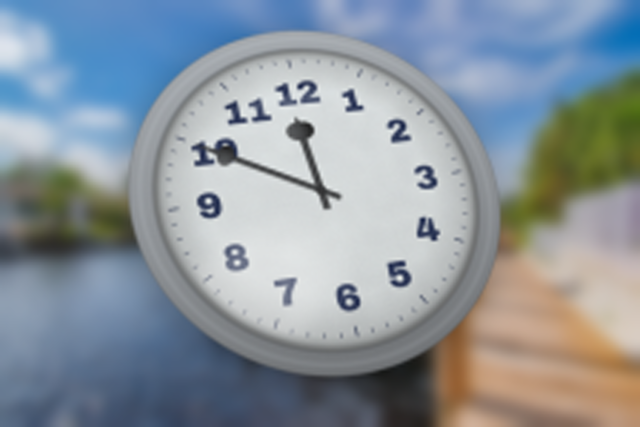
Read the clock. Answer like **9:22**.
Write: **11:50**
